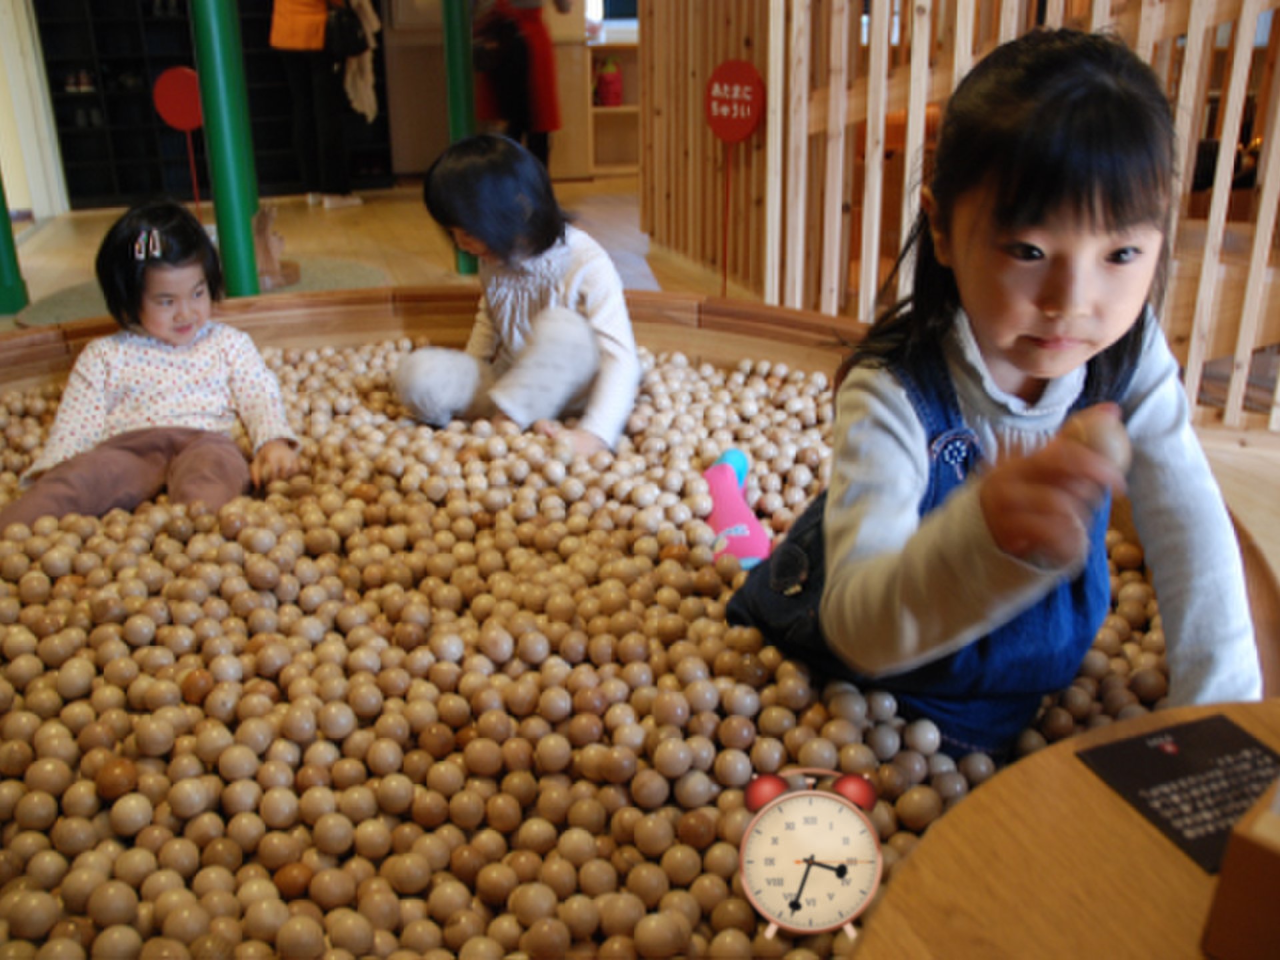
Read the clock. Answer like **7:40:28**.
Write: **3:33:15**
